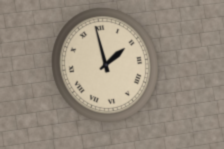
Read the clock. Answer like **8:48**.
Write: **1:59**
